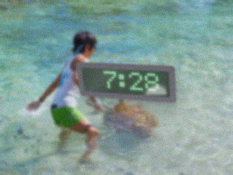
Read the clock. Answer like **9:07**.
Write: **7:28**
